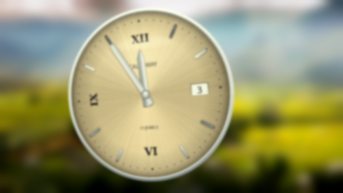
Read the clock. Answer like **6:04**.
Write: **11:55**
